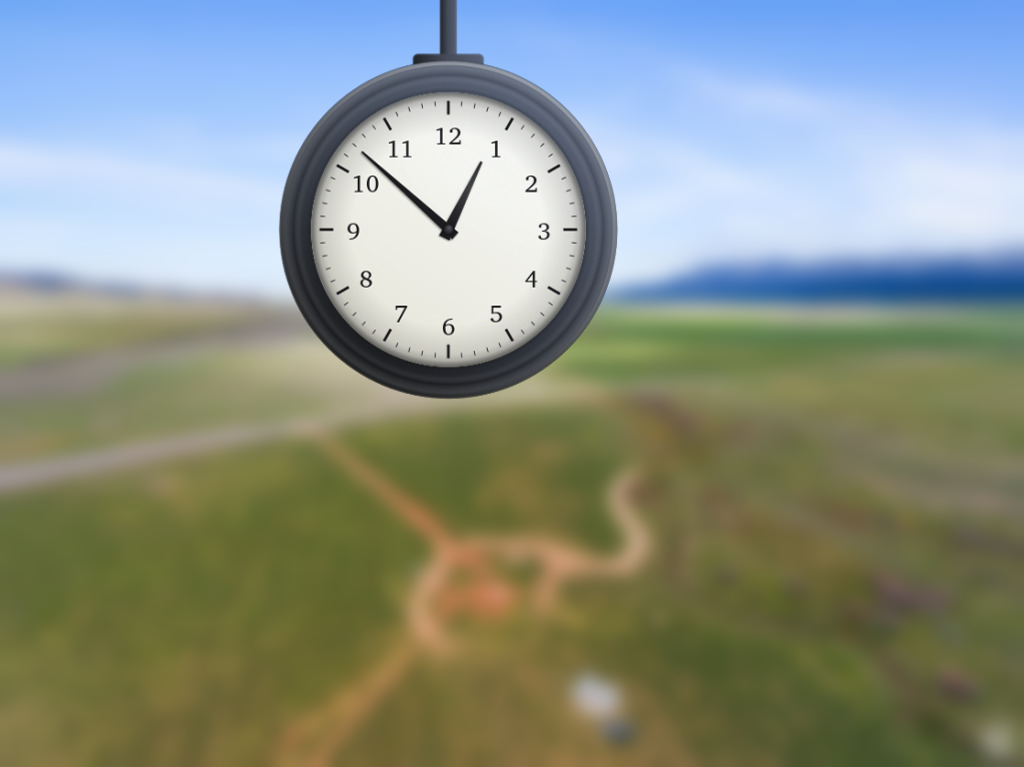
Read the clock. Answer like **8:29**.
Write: **12:52**
